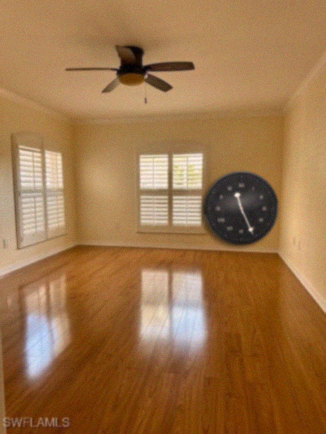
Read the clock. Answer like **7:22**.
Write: **11:26**
